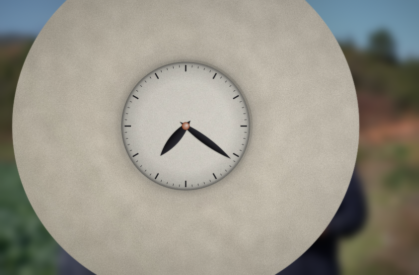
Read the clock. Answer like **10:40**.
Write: **7:21**
